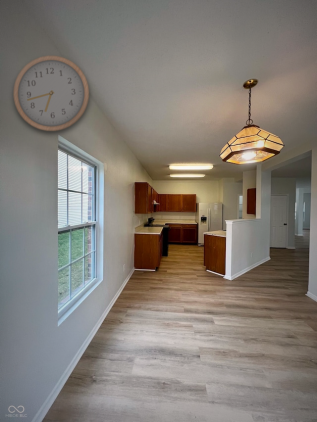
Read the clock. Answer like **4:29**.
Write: **6:43**
